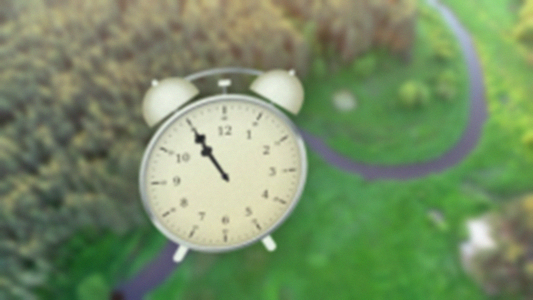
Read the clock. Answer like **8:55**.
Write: **10:55**
